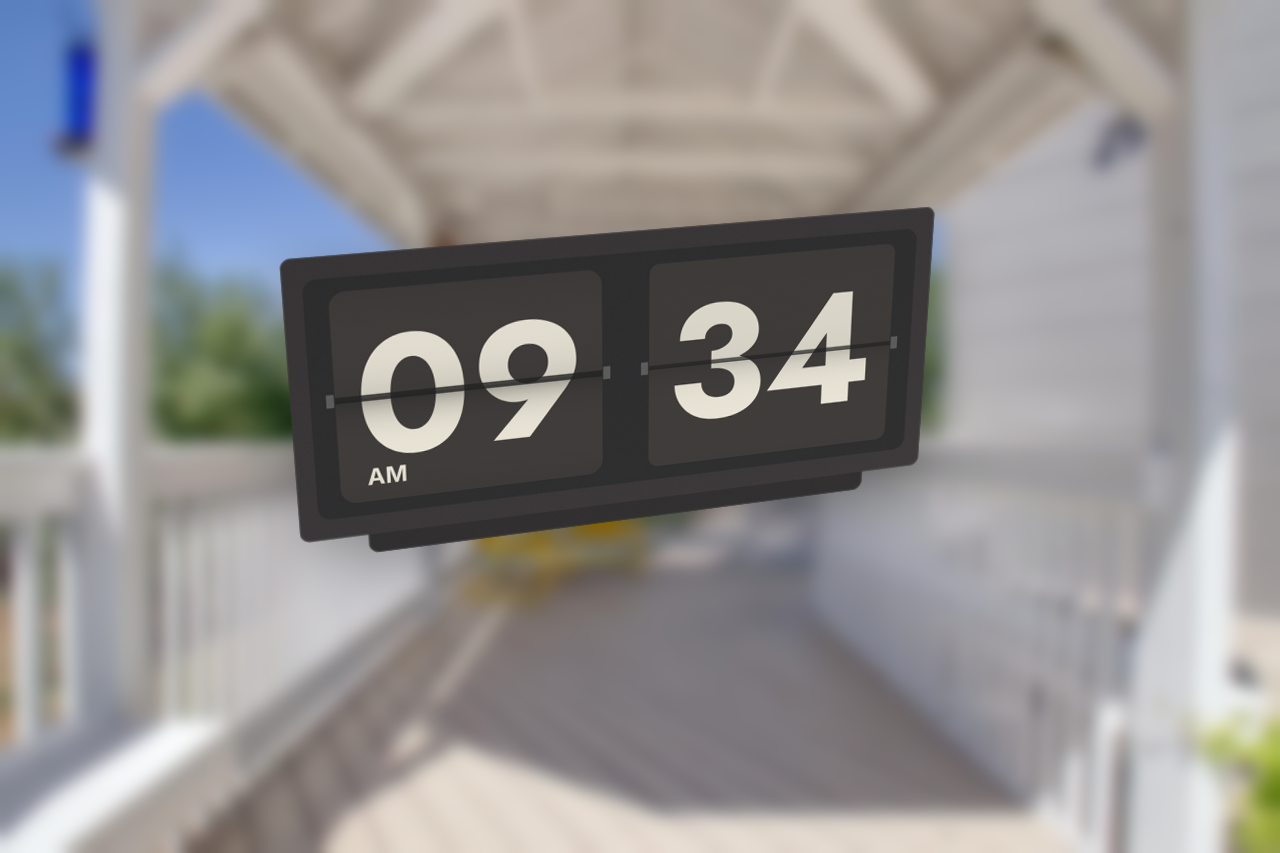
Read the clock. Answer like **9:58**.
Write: **9:34**
